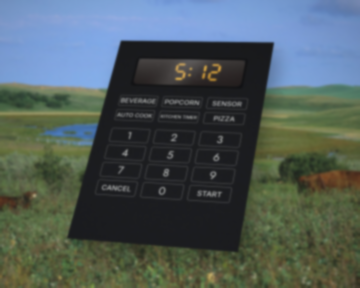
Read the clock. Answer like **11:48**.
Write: **5:12**
